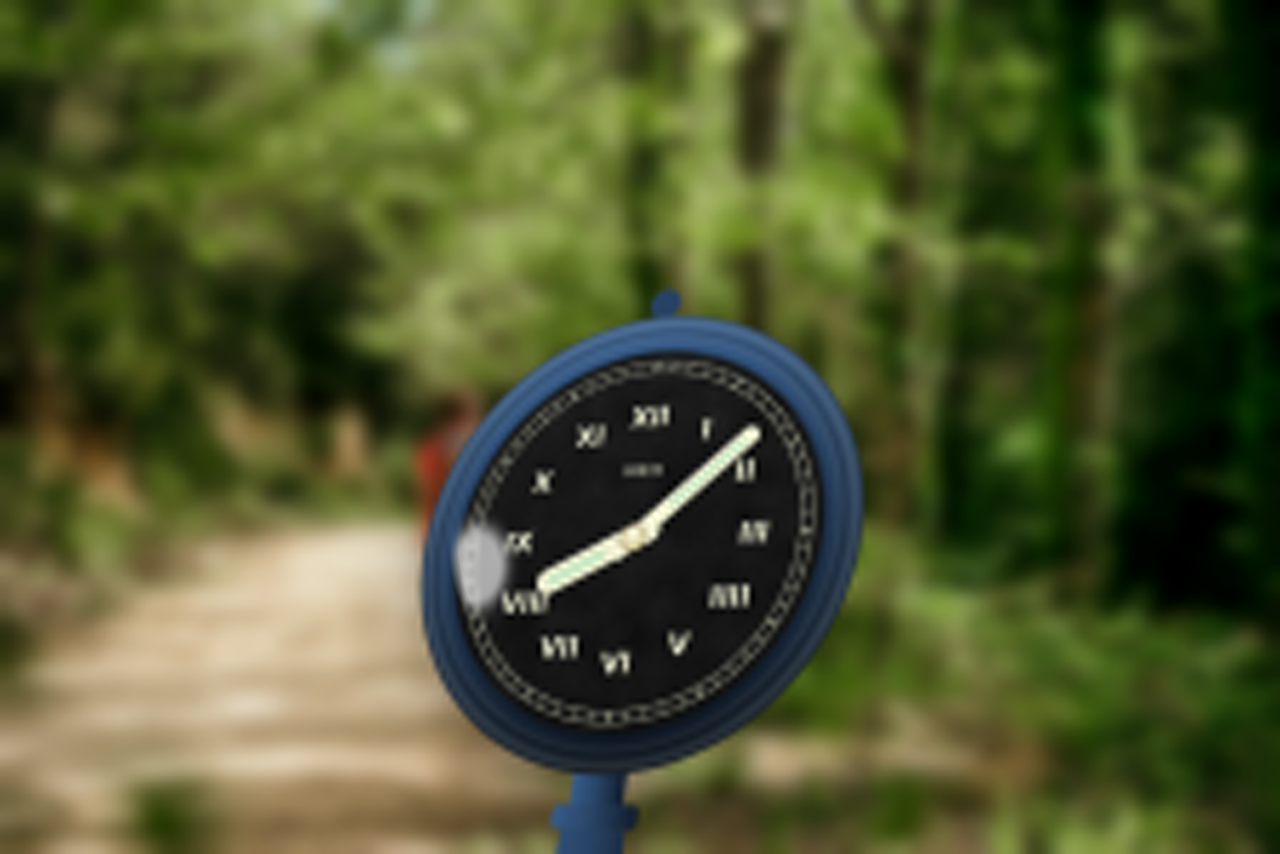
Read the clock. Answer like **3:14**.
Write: **8:08**
